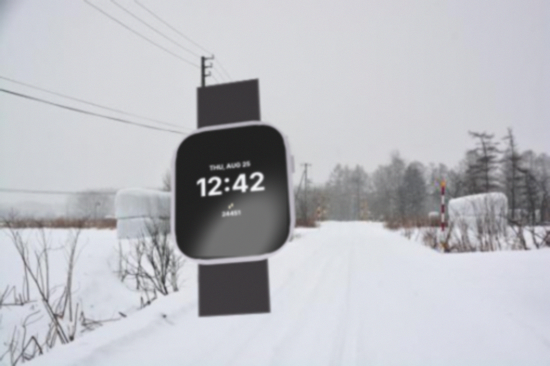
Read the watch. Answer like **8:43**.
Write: **12:42**
